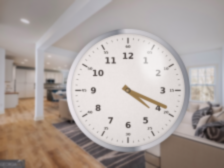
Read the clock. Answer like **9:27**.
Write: **4:19**
